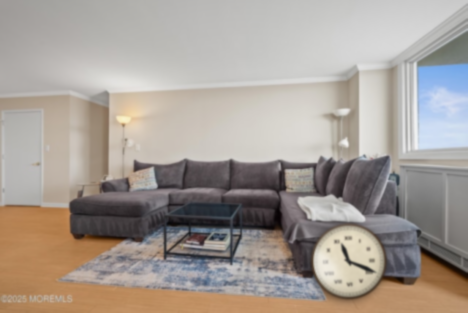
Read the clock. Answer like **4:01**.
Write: **11:19**
